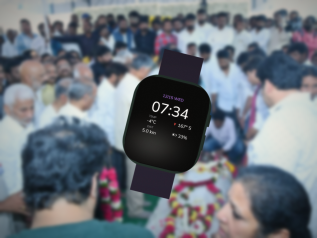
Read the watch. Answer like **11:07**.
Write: **7:34**
